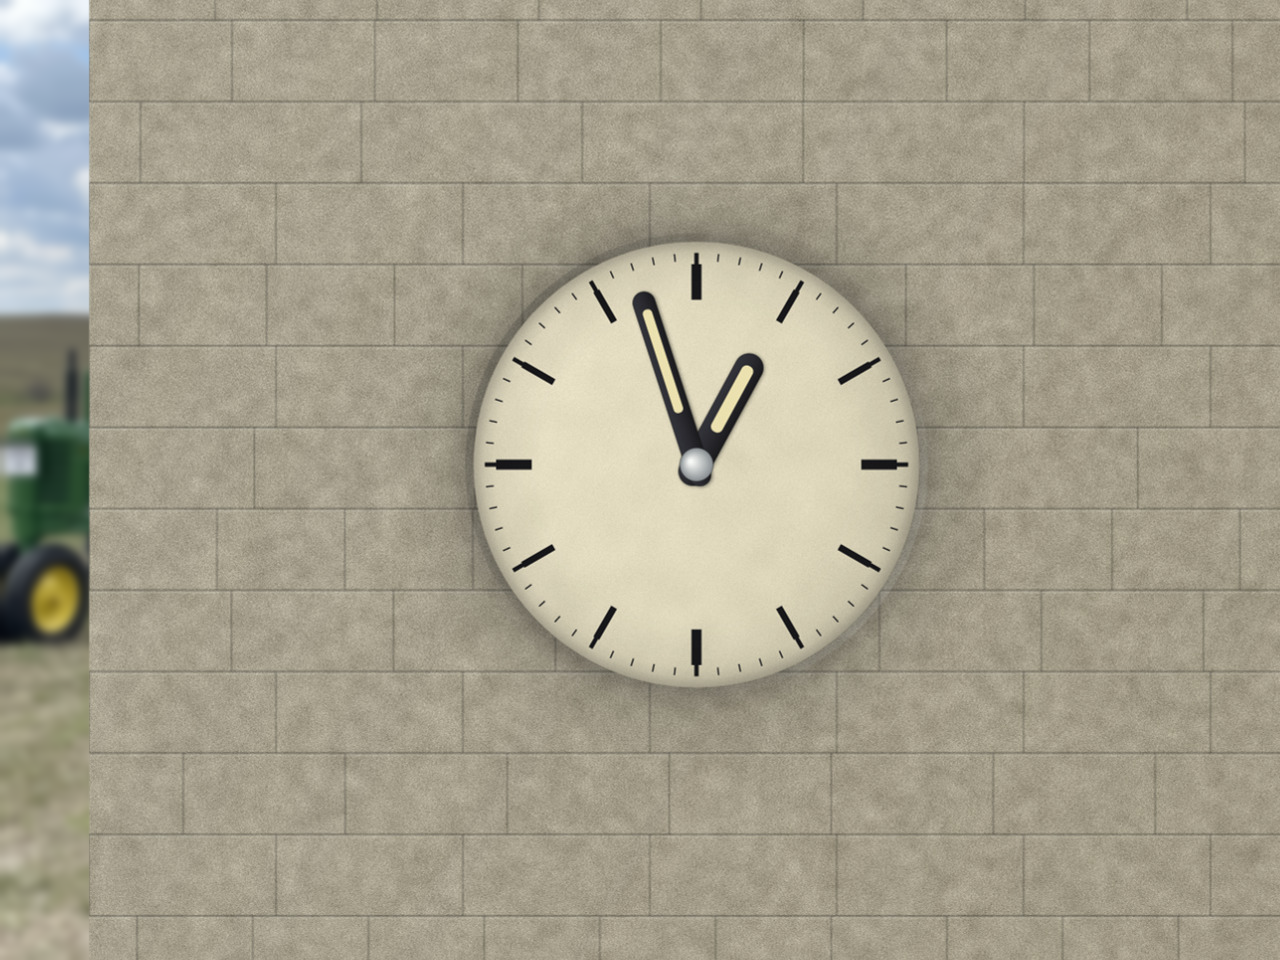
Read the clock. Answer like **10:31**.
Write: **12:57**
